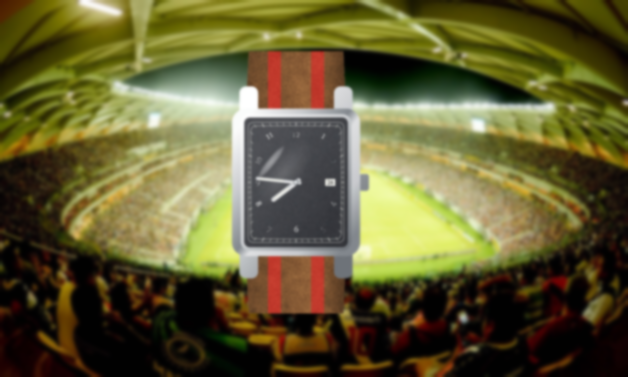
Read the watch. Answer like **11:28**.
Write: **7:46**
